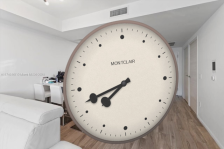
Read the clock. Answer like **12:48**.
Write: **7:42**
